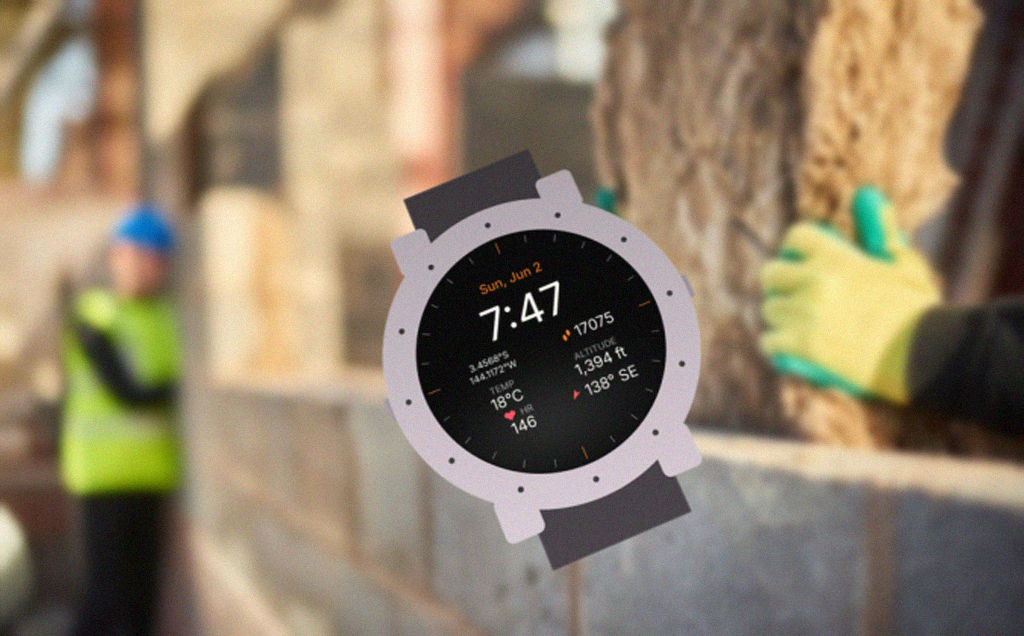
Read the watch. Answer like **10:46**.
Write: **7:47**
